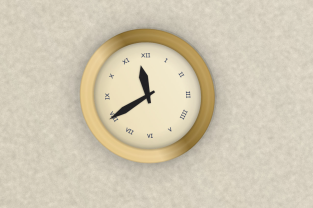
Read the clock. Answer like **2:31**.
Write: **11:40**
